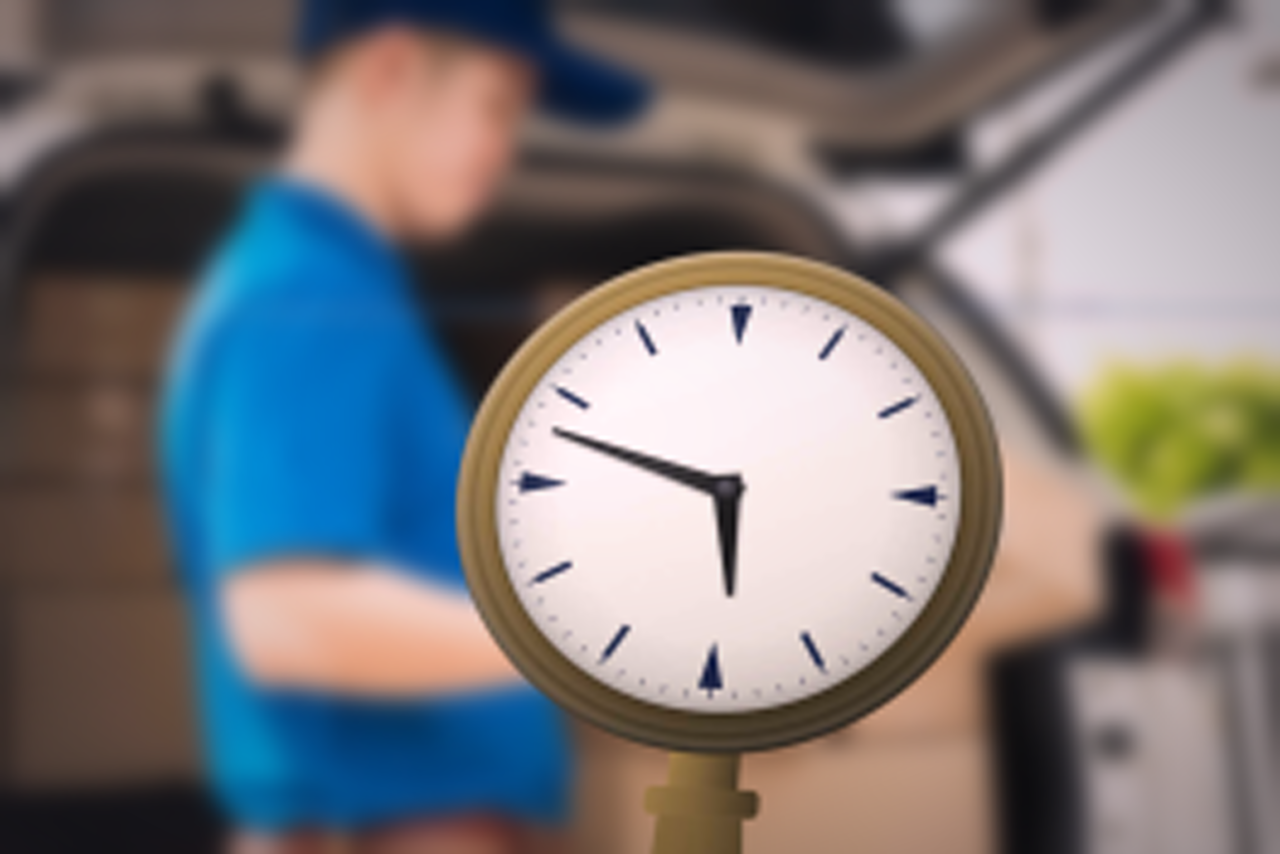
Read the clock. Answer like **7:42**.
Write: **5:48**
